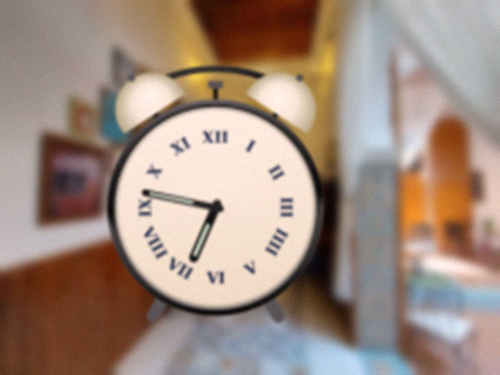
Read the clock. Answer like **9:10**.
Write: **6:47**
